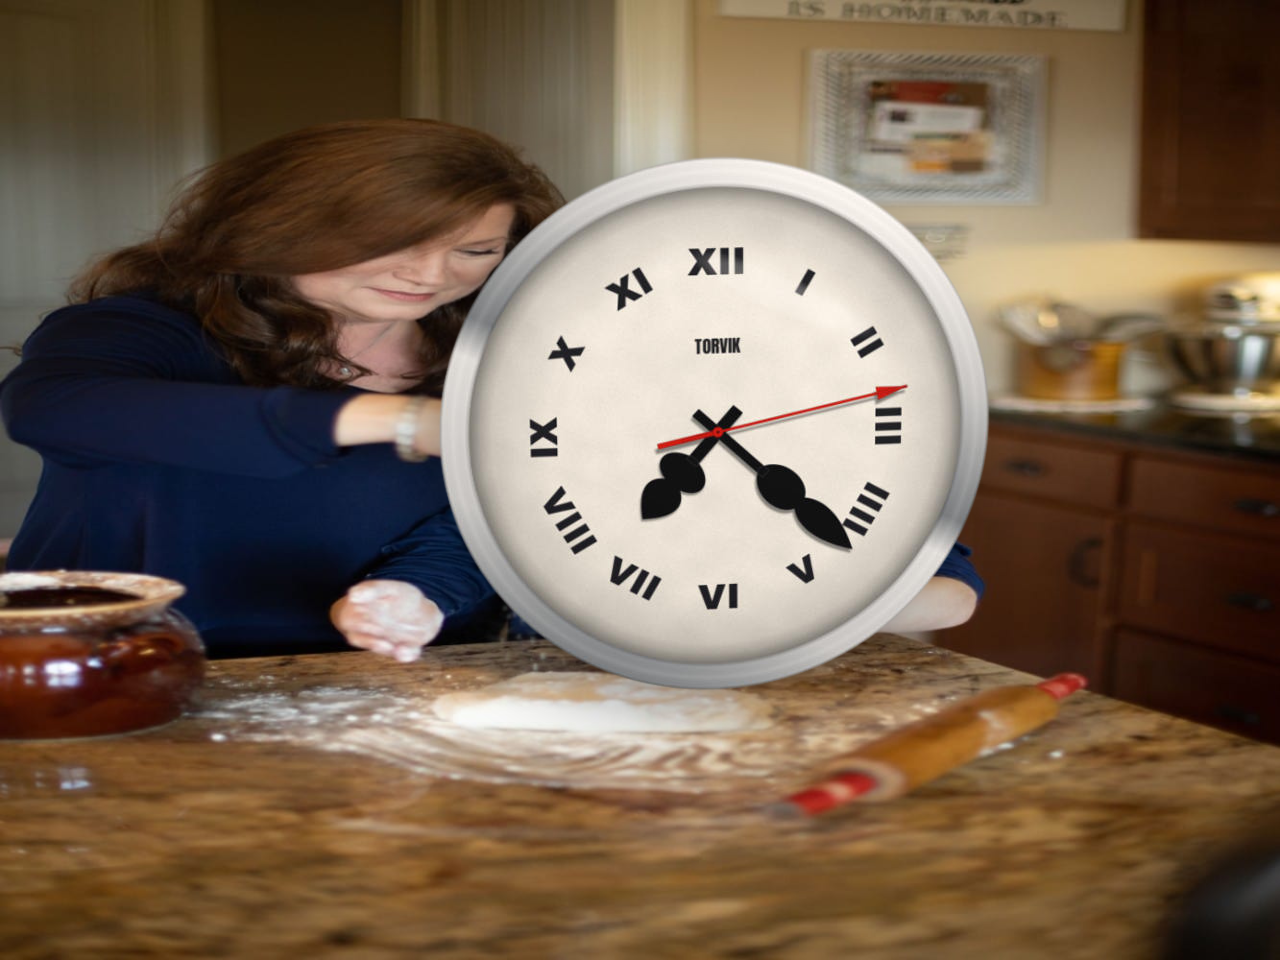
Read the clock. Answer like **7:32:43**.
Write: **7:22:13**
